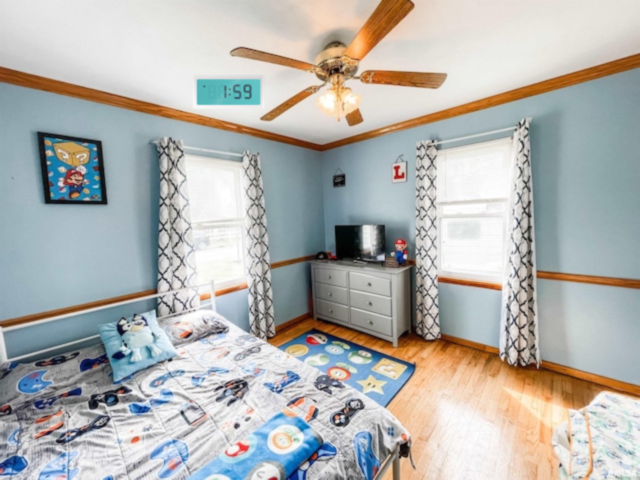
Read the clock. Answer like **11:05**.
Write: **1:59**
